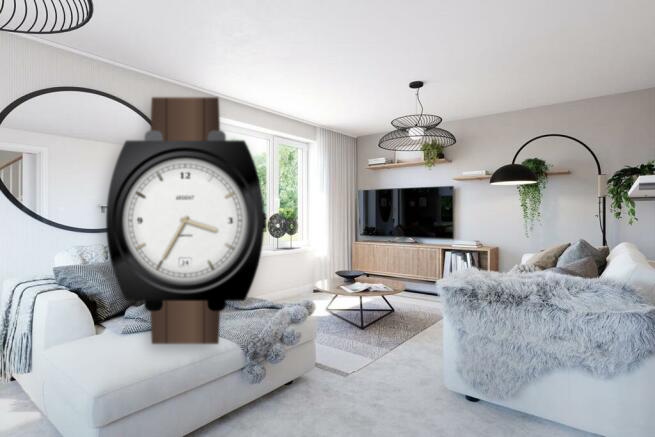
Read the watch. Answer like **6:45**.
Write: **3:35**
